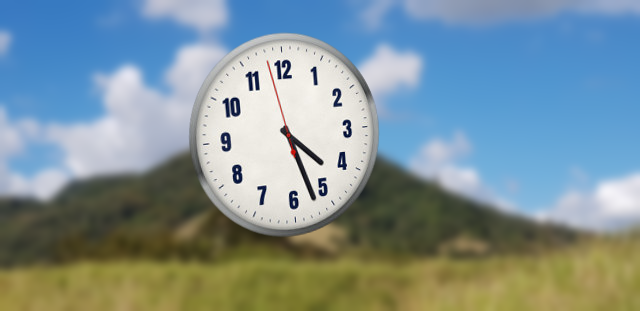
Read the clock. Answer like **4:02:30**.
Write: **4:26:58**
